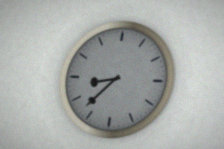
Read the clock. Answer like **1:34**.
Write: **8:37**
